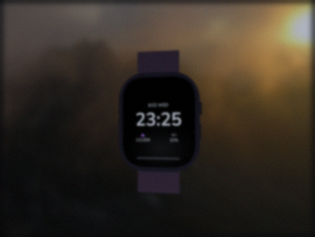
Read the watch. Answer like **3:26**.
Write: **23:25**
